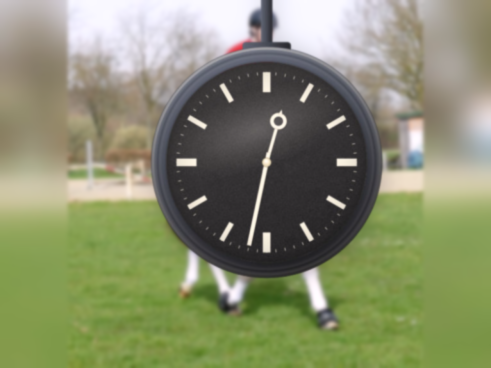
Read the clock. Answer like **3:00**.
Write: **12:32**
